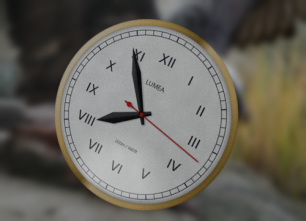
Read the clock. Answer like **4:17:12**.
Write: **7:54:17**
